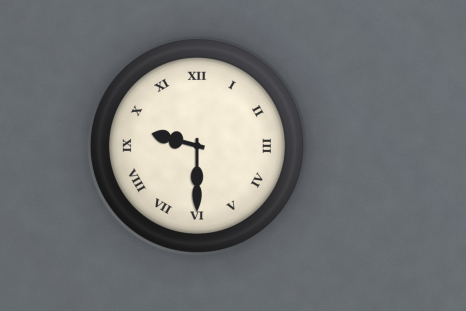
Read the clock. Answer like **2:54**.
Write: **9:30**
